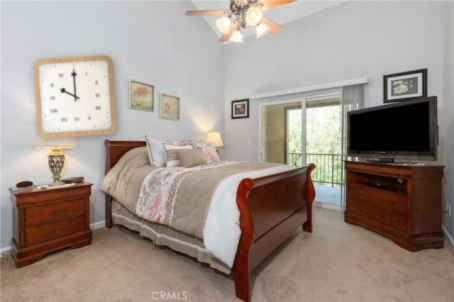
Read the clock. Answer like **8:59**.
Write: **10:00**
